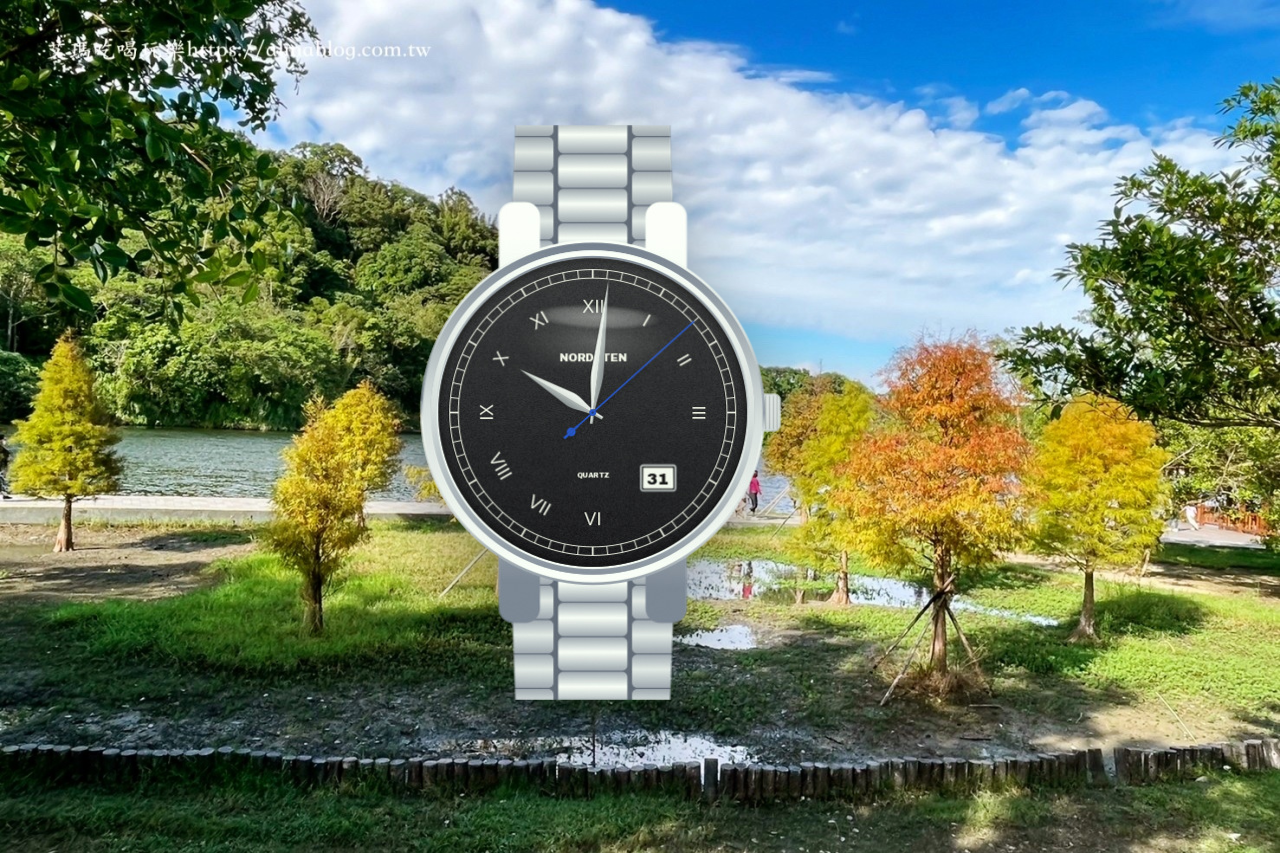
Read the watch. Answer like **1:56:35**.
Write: **10:01:08**
